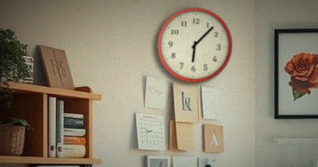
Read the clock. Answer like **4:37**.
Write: **6:07**
